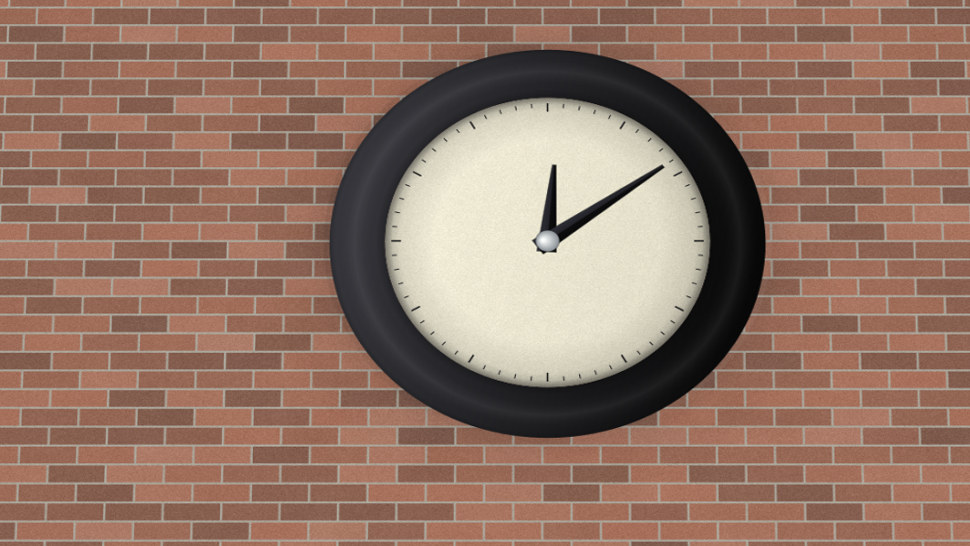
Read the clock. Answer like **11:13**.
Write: **12:09**
